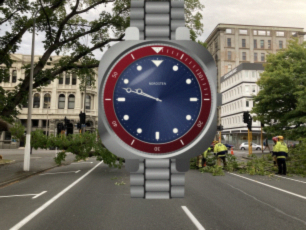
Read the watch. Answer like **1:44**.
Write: **9:48**
